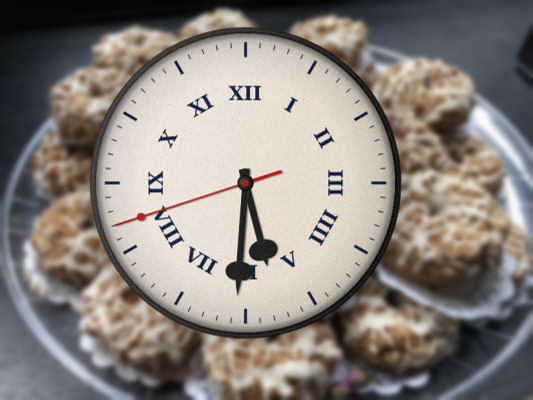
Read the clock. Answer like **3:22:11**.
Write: **5:30:42**
